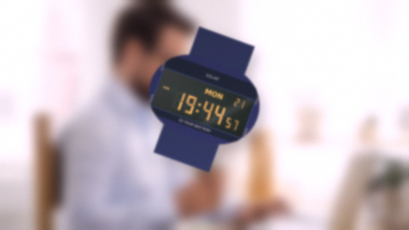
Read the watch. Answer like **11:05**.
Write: **19:44**
